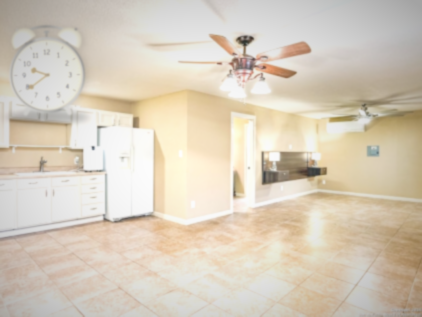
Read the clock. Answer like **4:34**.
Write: **9:39**
